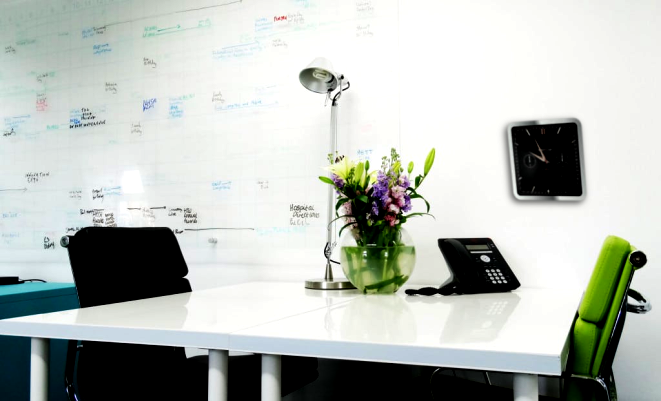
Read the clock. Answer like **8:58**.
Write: **9:56**
